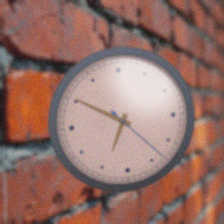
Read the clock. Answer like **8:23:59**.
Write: **6:50:23**
